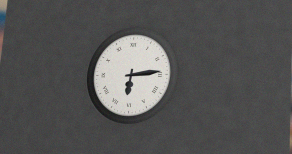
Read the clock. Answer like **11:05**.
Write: **6:14**
